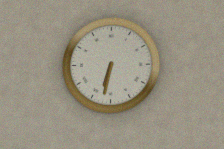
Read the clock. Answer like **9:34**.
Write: **6:32**
